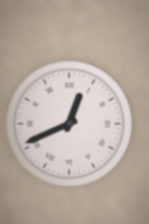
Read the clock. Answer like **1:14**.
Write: **12:41**
